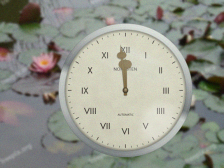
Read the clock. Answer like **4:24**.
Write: **11:59**
